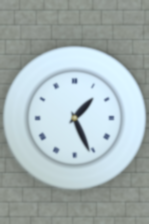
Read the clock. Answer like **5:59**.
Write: **1:26**
